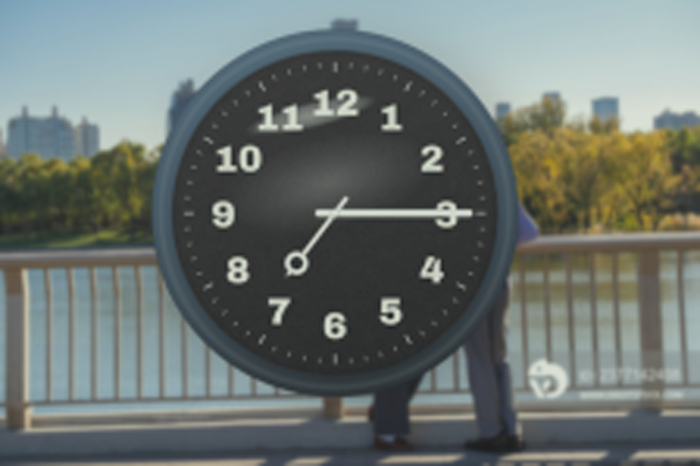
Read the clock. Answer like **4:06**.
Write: **7:15**
